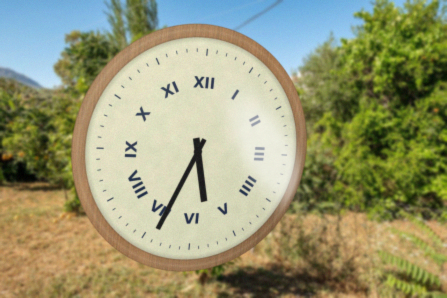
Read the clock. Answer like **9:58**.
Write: **5:34**
